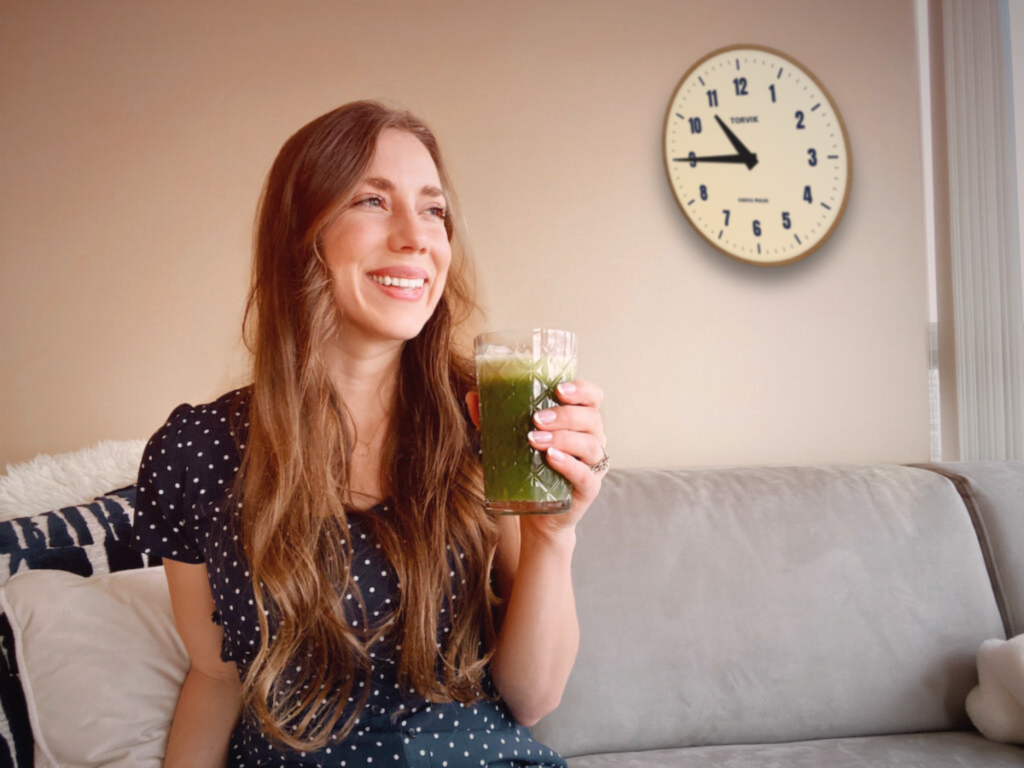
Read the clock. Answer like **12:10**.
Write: **10:45**
